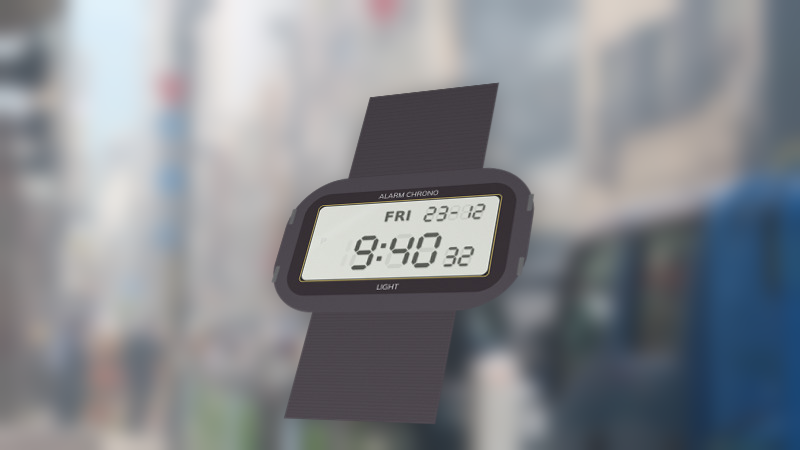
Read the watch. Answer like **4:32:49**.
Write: **9:40:32**
